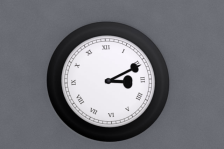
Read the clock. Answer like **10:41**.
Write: **3:11**
